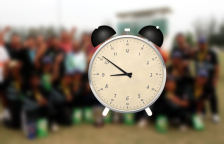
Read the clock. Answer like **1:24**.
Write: **8:51**
